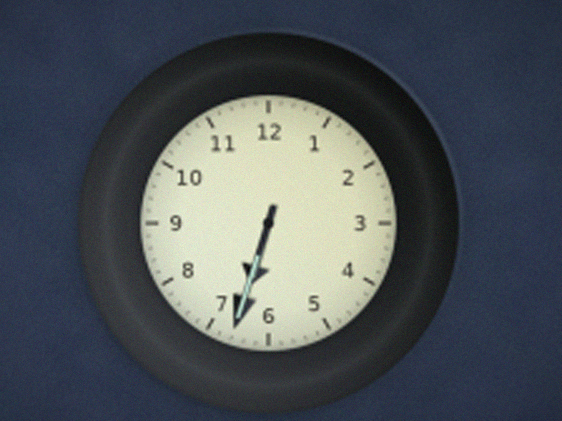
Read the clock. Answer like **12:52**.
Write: **6:33**
